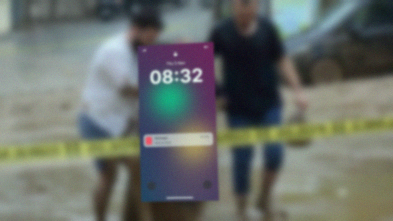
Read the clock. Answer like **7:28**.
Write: **8:32**
